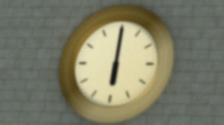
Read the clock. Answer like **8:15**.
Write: **6:00**
